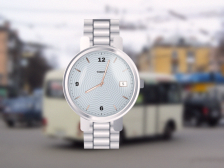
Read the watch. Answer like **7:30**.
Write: **8:03**
